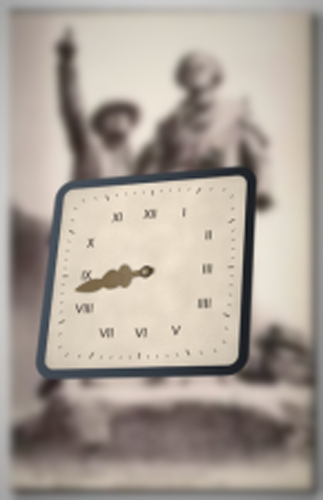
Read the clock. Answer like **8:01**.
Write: **8:43**
